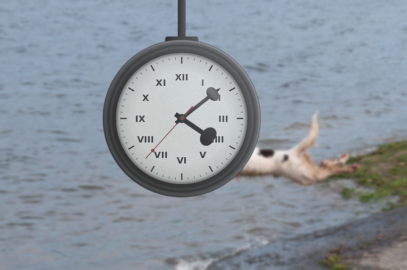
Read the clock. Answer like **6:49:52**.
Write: **4:08:37**
